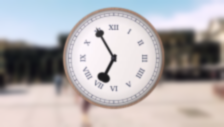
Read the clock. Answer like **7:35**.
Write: **6:55**
